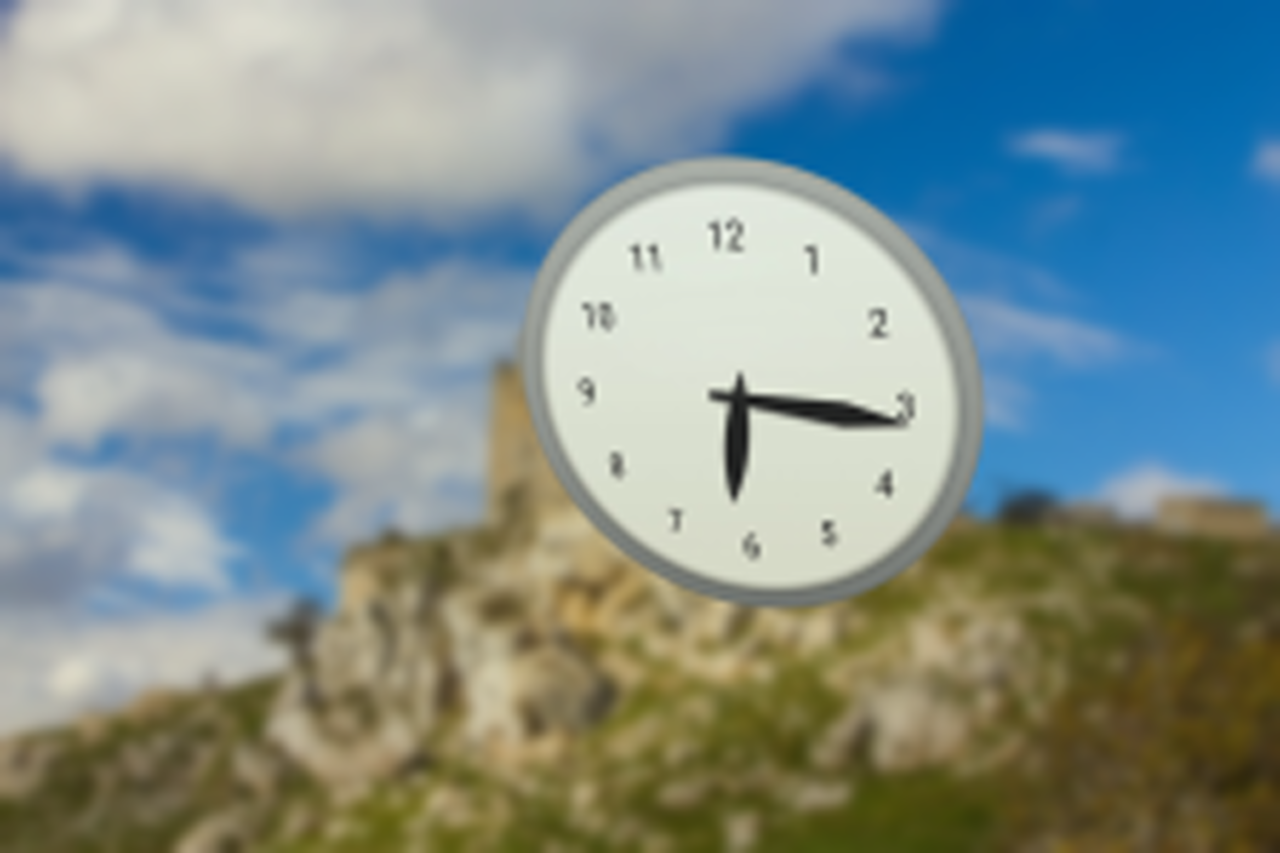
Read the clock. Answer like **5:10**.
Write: **6:16**
